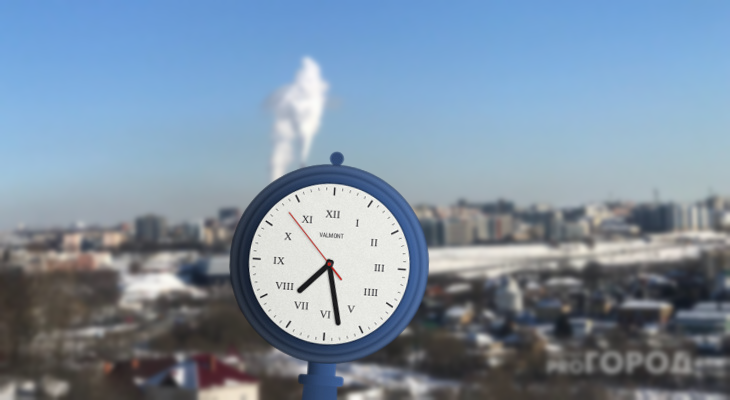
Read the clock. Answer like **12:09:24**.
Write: **7:27:53**
